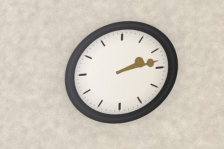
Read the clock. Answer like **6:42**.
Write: **2:13**
